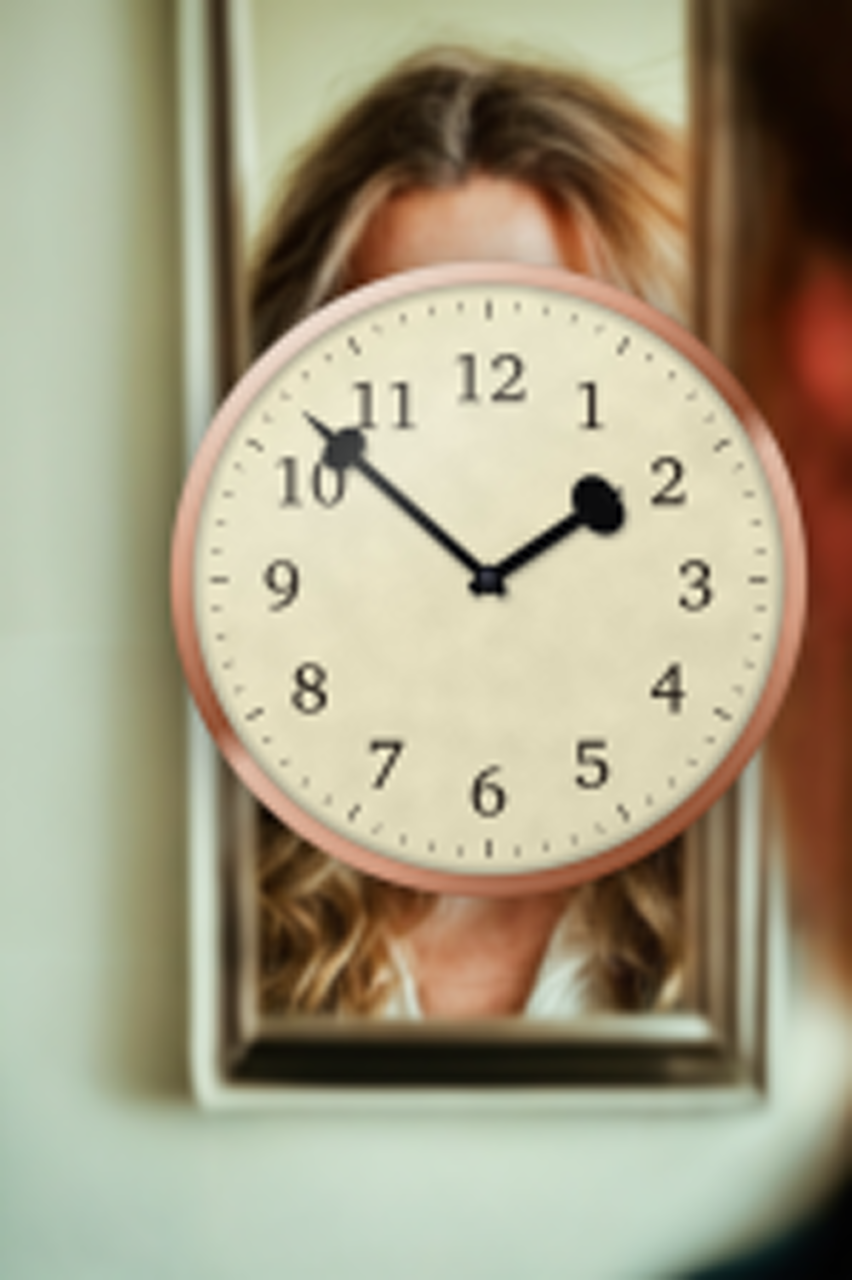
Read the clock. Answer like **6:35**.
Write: **1:52**
